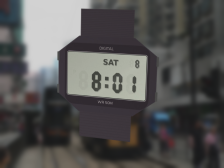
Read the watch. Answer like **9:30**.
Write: **8:01**
